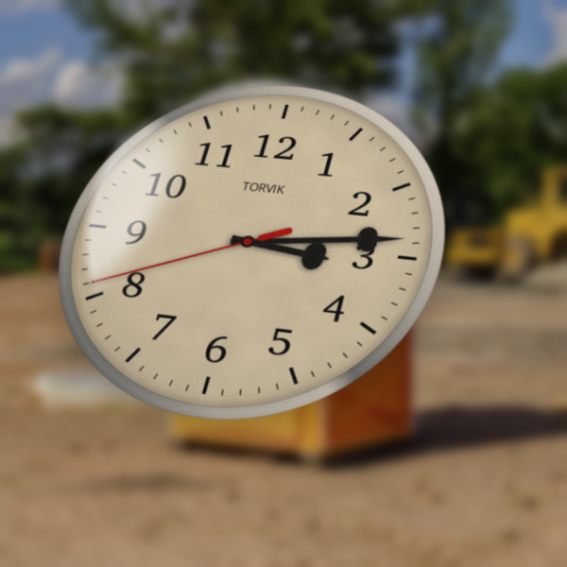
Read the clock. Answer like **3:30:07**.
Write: **3:13:41**
